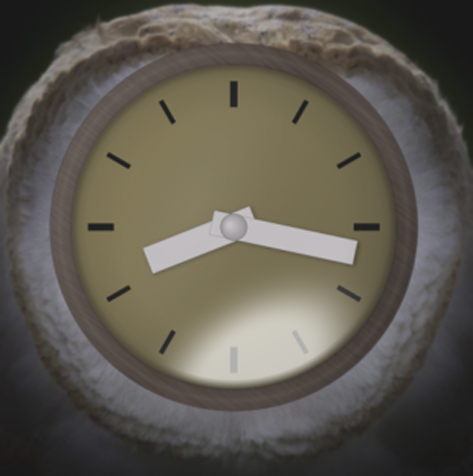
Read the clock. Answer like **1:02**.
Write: **8:17**
